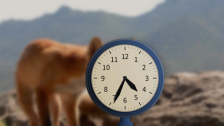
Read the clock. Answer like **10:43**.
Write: **4:34**
